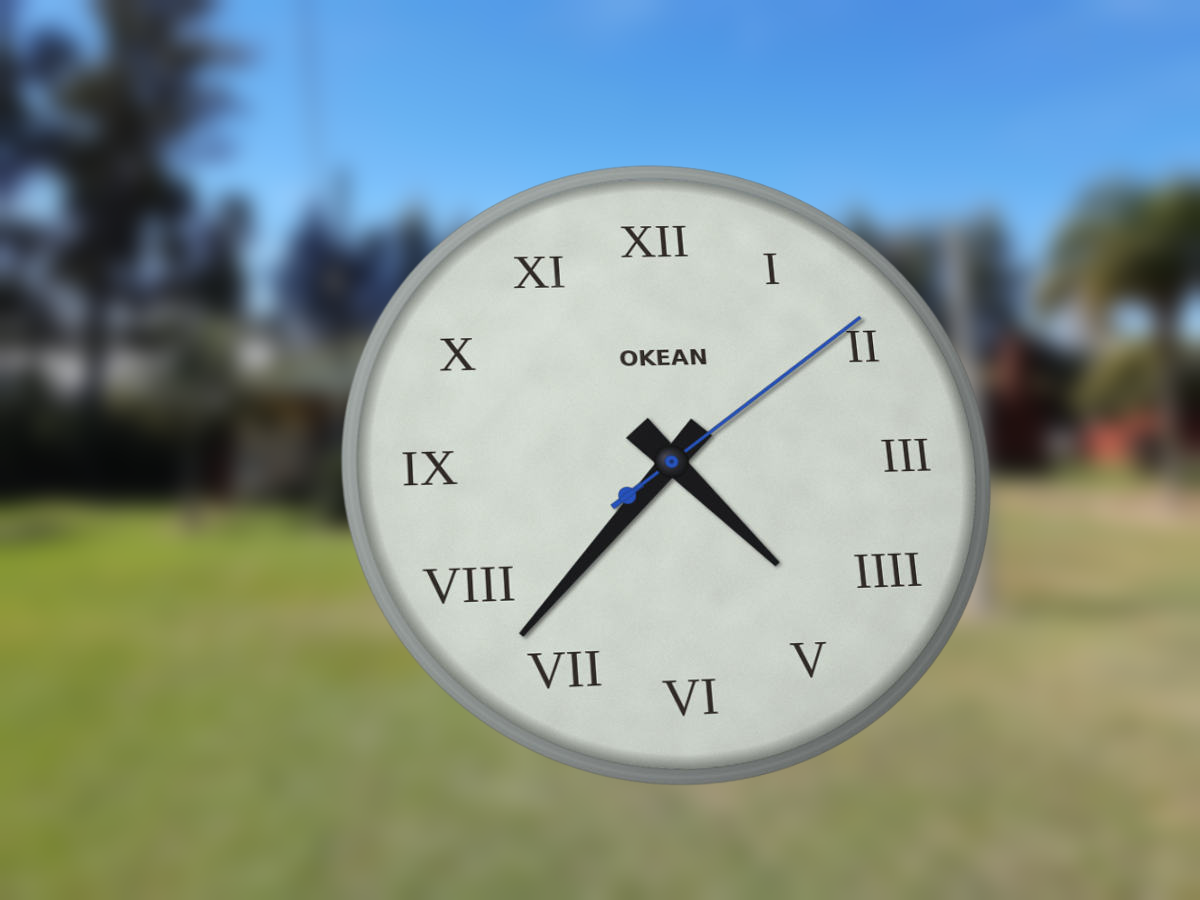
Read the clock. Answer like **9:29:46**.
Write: **4:37:09**
